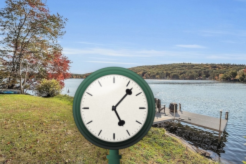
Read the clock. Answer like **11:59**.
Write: **5:07**
